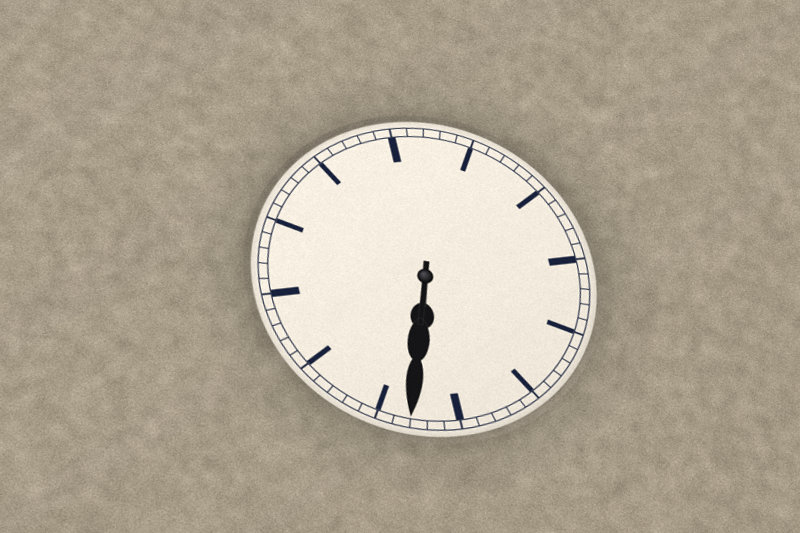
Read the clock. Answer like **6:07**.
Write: **6:33**
